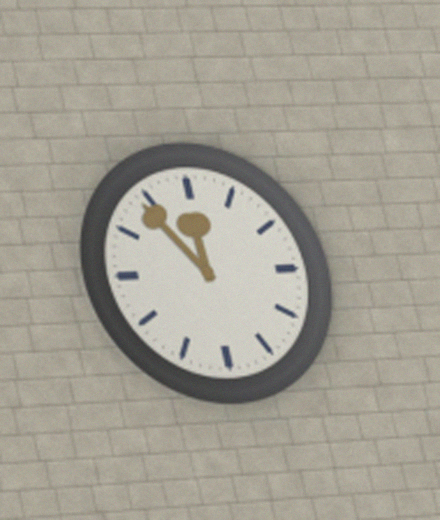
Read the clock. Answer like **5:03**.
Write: **11:54**
